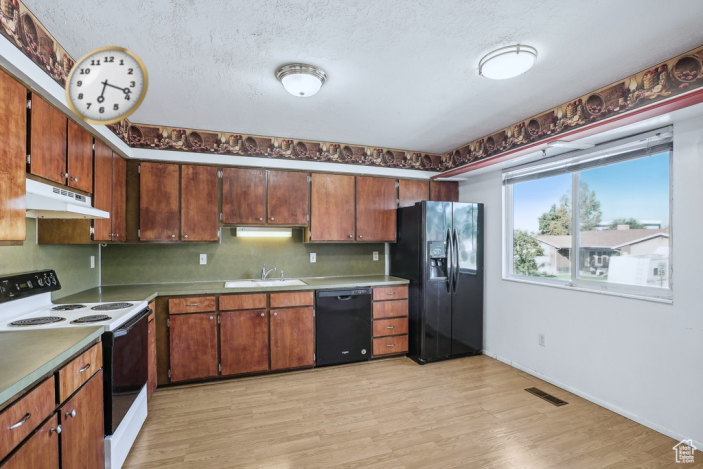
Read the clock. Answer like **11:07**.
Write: **6:18**
